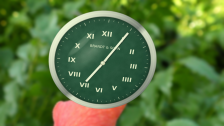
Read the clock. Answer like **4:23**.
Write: **7:05**
